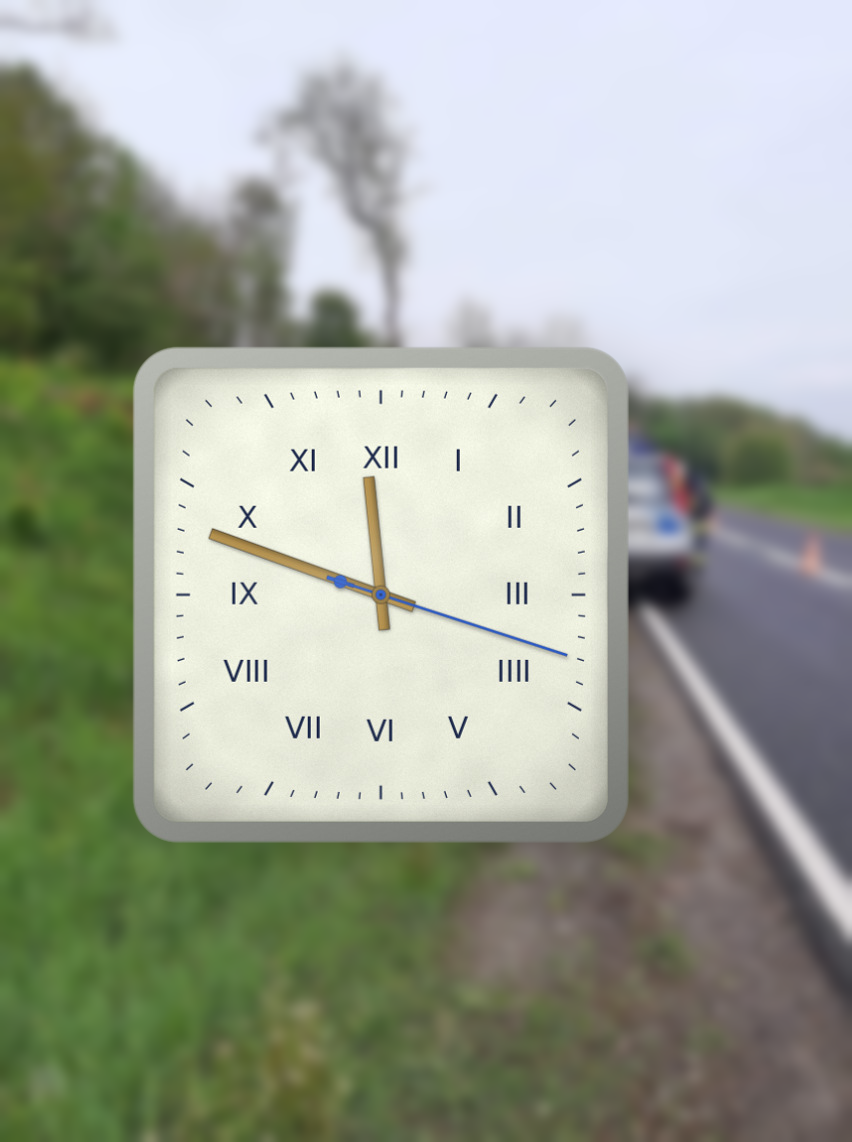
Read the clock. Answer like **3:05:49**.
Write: **11:48:18**
